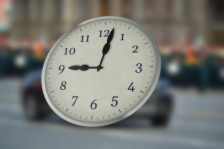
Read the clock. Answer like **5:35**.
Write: **9:02**
